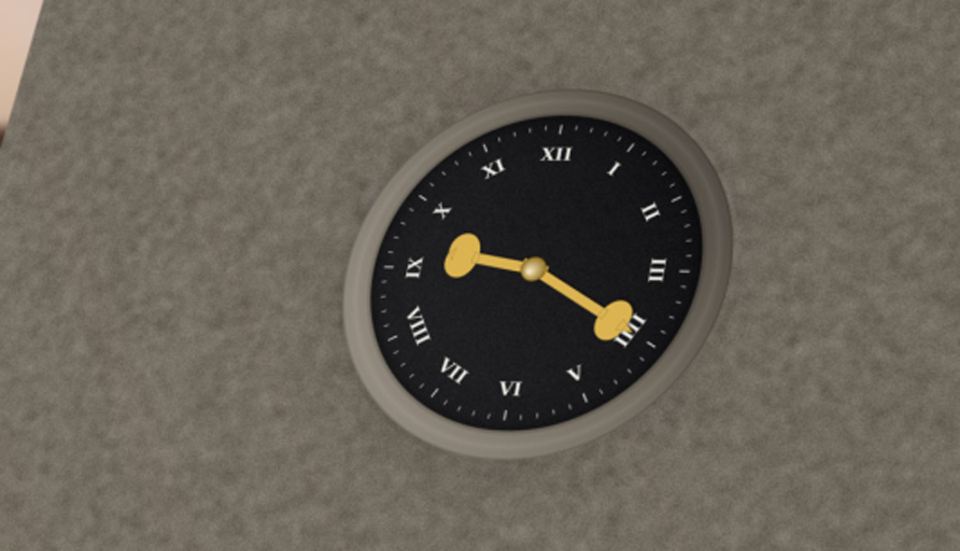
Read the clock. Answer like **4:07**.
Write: **9:20**
